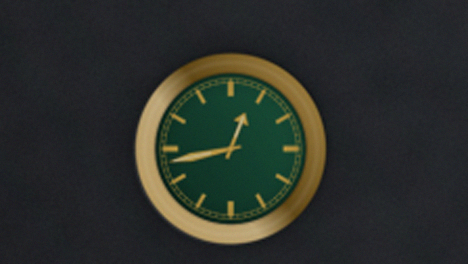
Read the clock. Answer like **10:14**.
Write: **12:43**
